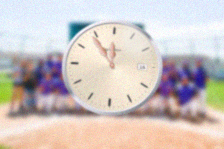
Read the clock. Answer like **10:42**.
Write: **11:54**
